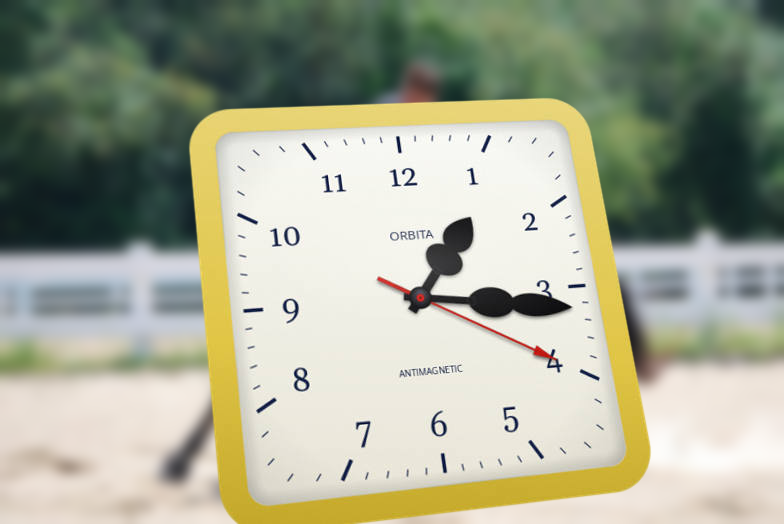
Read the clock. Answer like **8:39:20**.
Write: **1:16:20**
